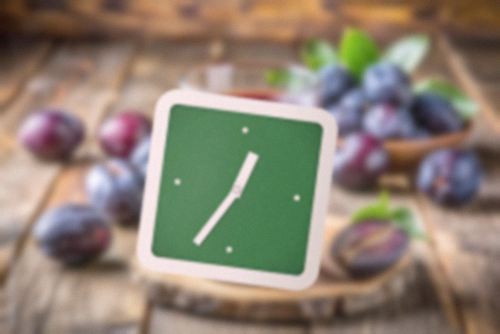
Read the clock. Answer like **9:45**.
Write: **12:35**
